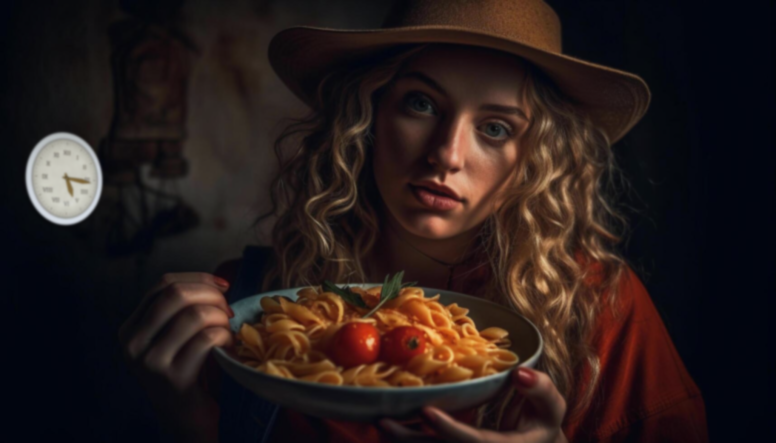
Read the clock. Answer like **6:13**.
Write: **5:16**
